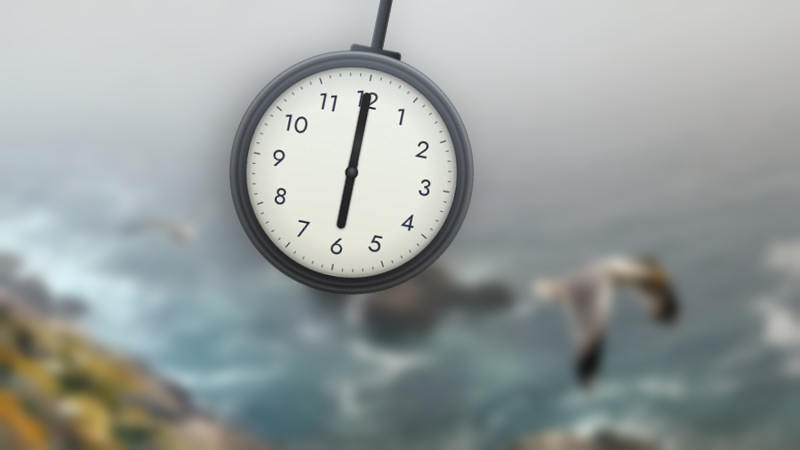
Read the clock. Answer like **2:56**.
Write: **6:00**
